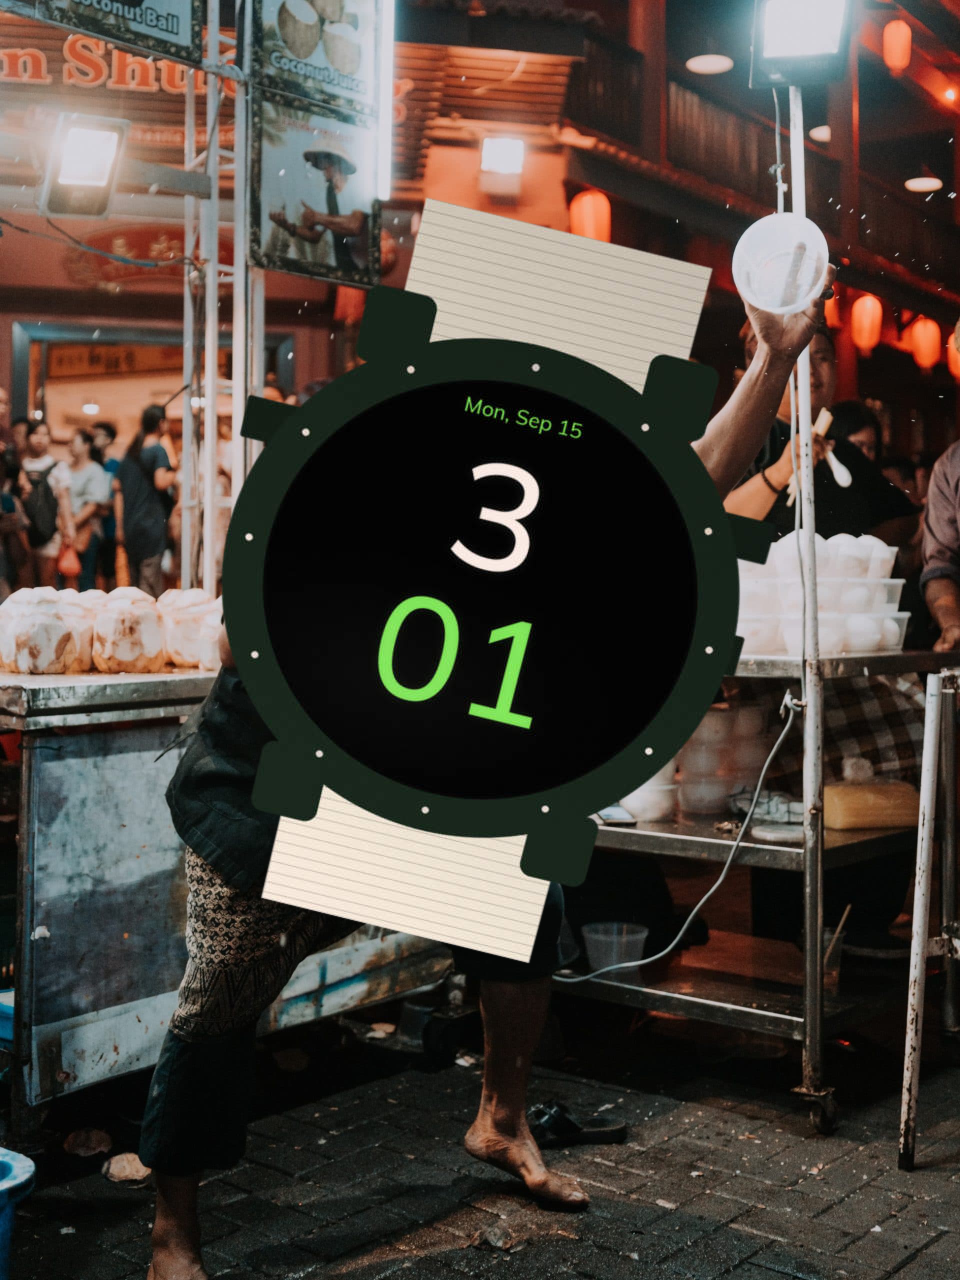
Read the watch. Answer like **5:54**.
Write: **3:01**
